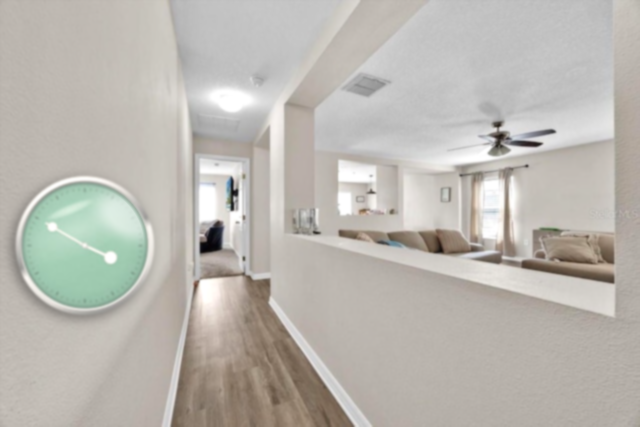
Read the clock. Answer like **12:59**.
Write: **3:50**
